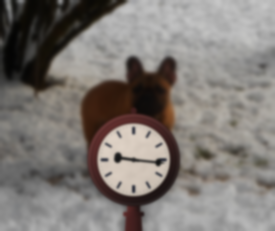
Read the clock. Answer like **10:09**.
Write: **9:16**
